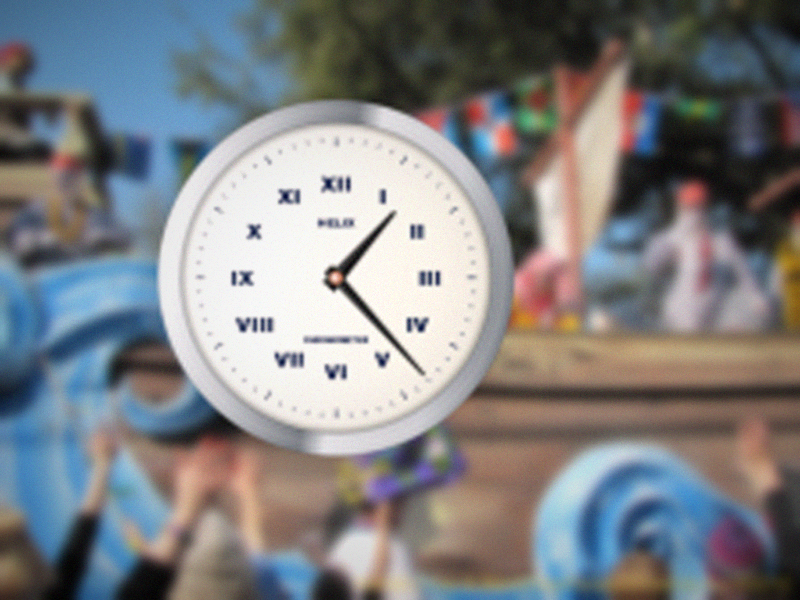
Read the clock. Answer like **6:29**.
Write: **1:23**
